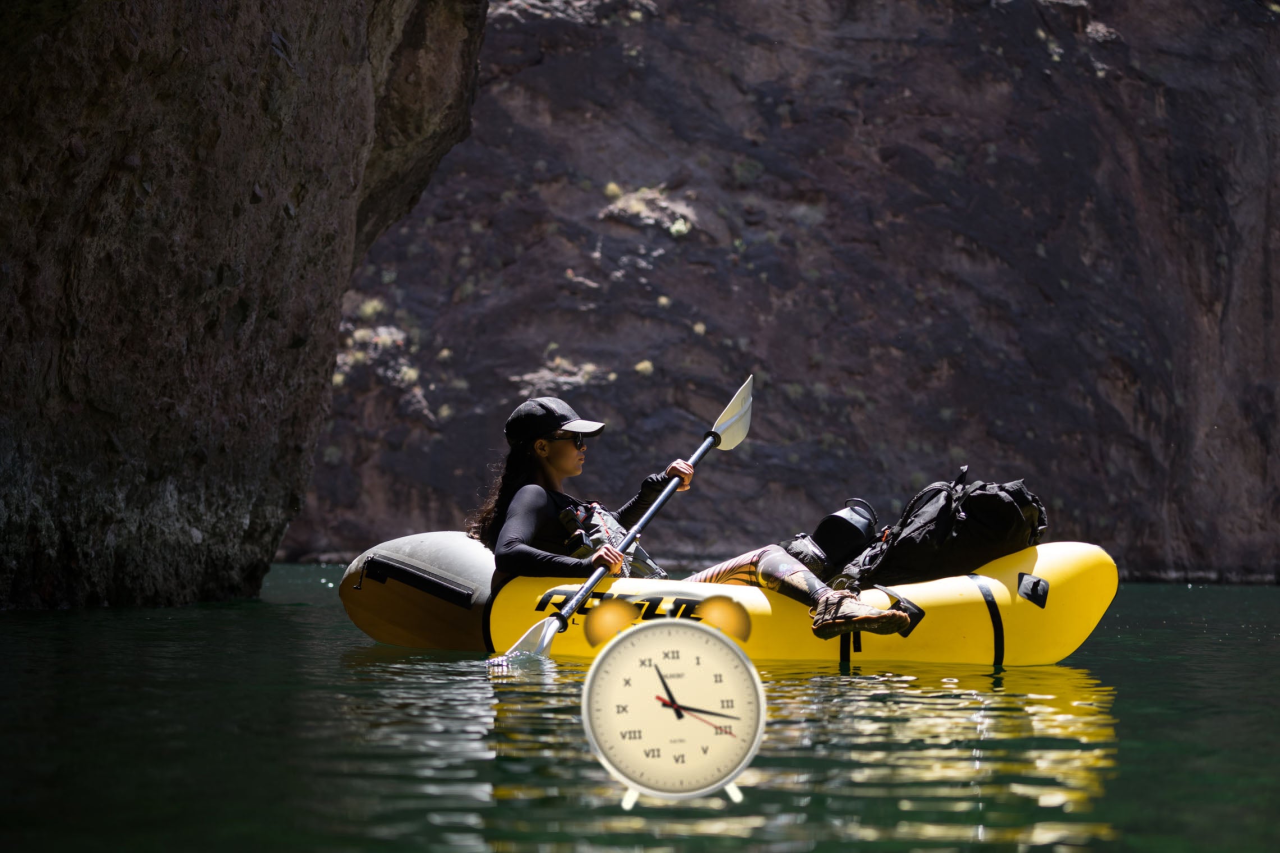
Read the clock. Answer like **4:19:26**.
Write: **11:17:20**
